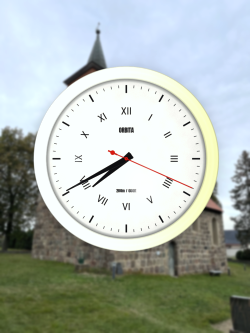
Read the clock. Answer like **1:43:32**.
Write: **7:40:19**
